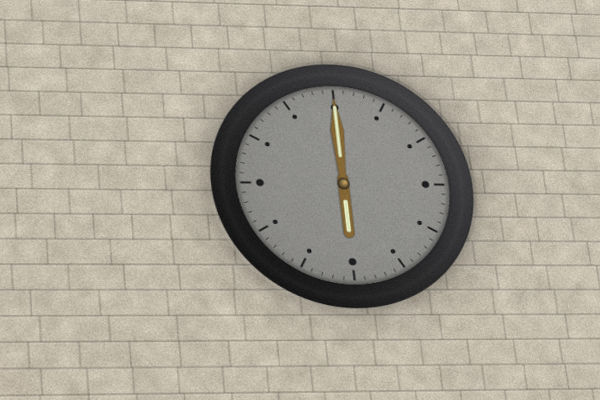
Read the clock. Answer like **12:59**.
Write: **6:00**
